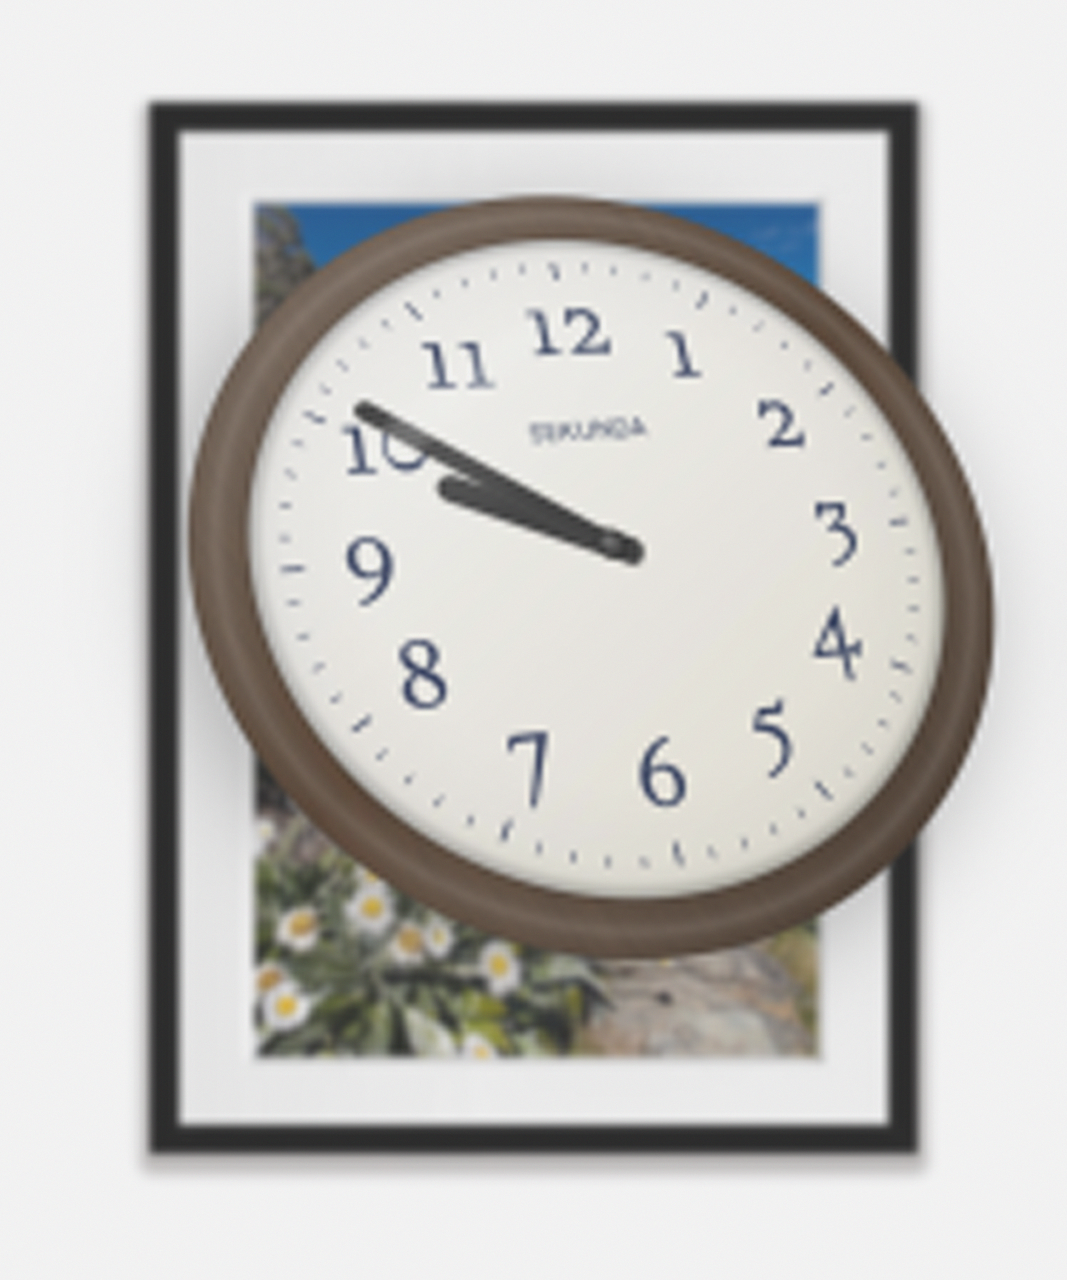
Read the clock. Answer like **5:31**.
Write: **9:51**
